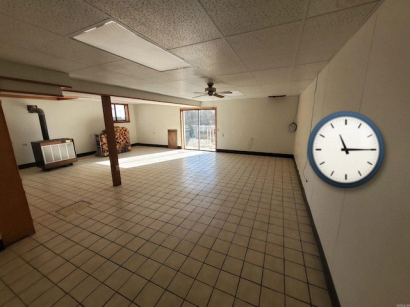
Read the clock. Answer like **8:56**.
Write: **11:15**
